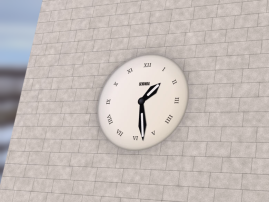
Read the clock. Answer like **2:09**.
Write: **1:28**
